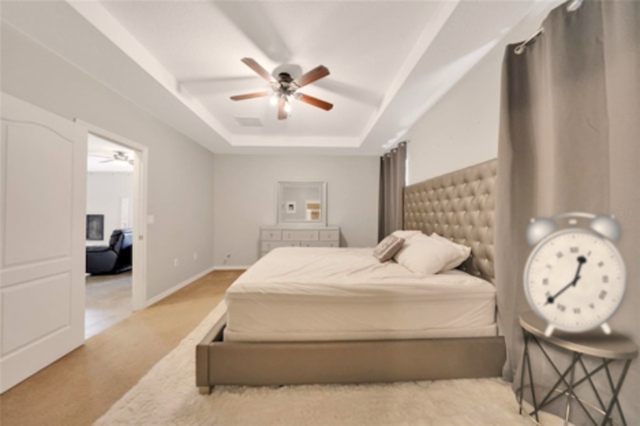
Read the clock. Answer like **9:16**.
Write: **12:39**
